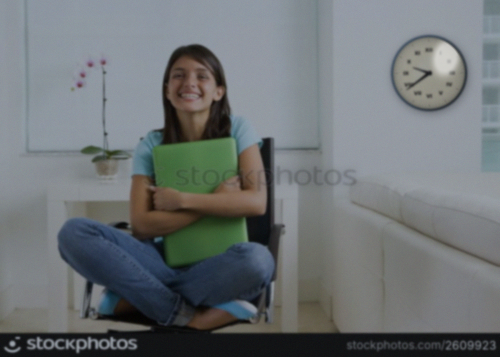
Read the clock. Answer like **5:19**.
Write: **9:39**
